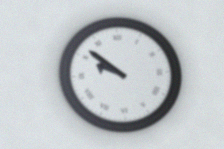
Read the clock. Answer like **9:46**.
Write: **9:52**
